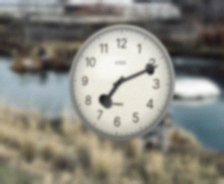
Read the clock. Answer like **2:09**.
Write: **7:11**
